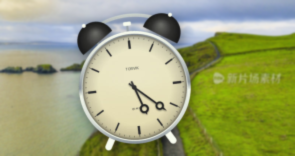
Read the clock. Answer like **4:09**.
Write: **5:22**
